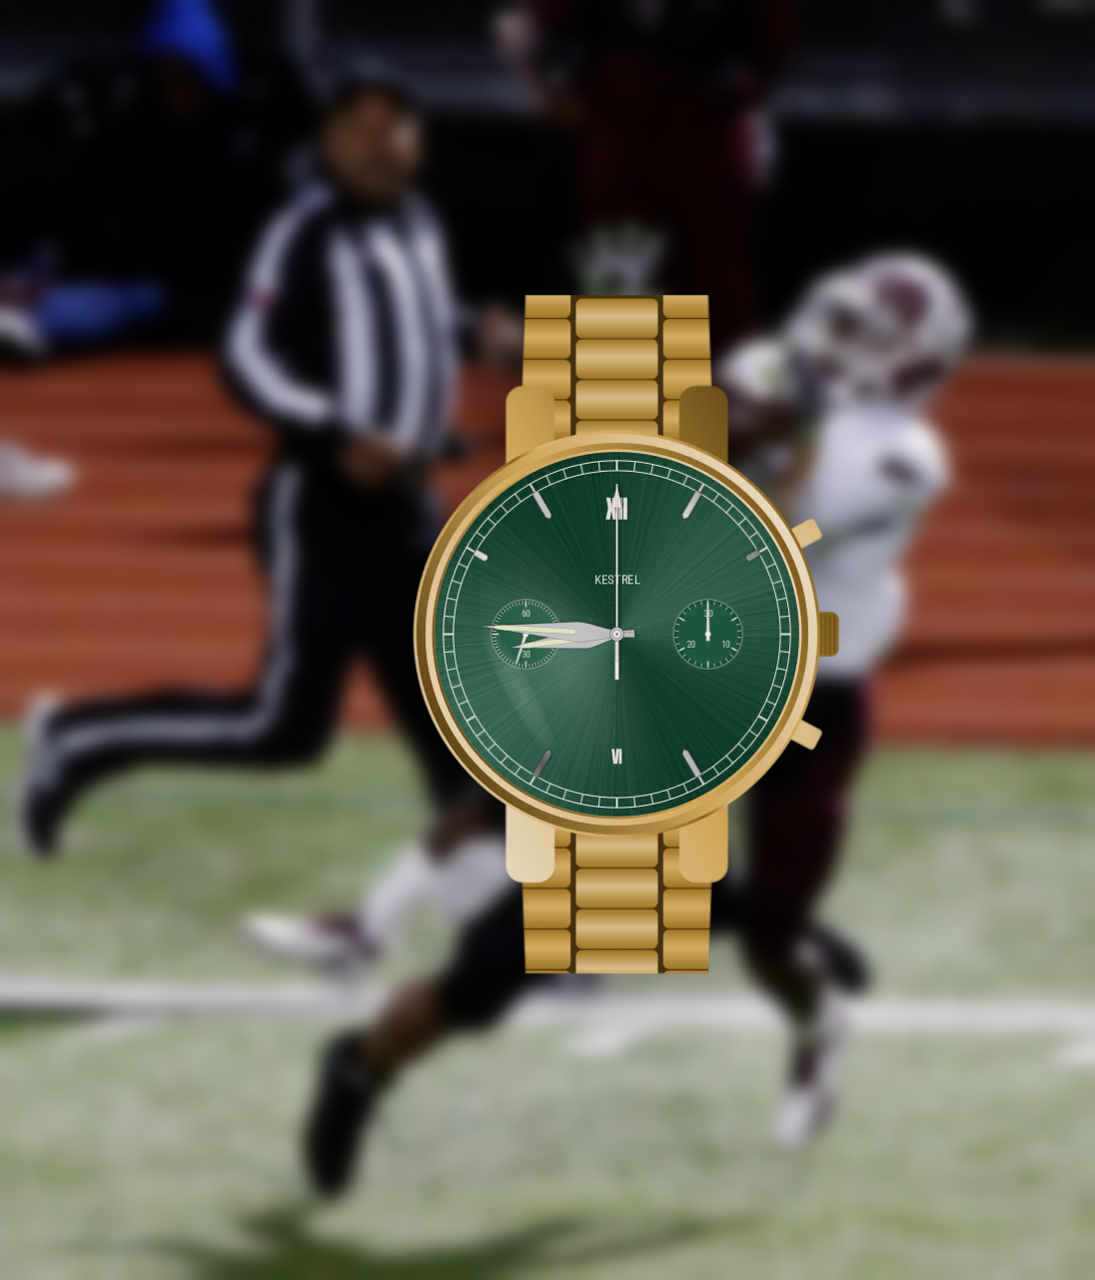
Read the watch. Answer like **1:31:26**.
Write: **8:45:33**
